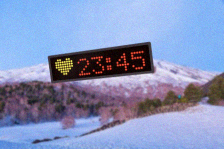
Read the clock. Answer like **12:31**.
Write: **23:45**
